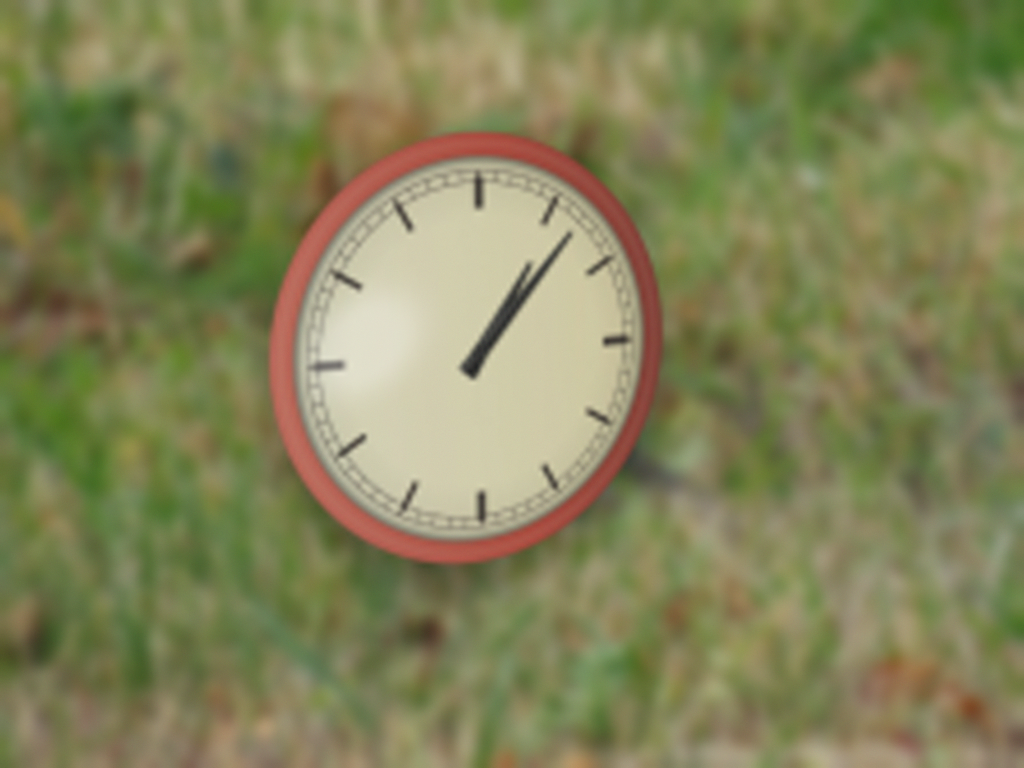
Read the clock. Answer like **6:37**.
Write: **1:07**
